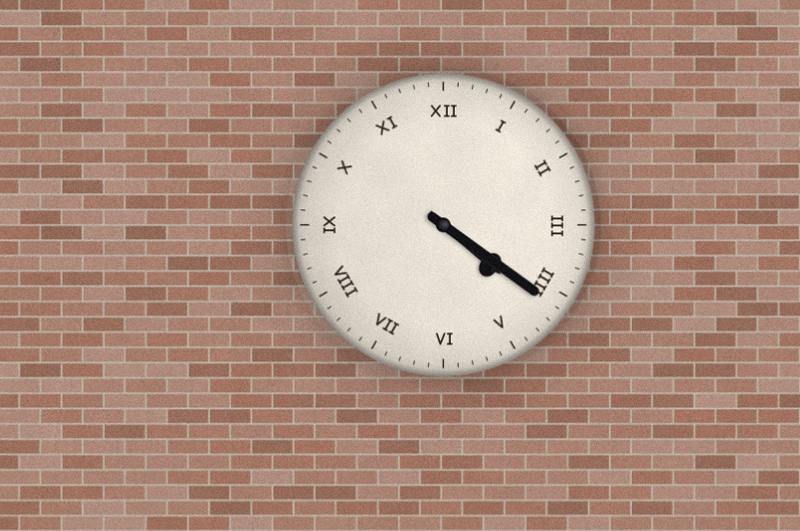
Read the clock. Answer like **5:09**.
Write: **4:21**
